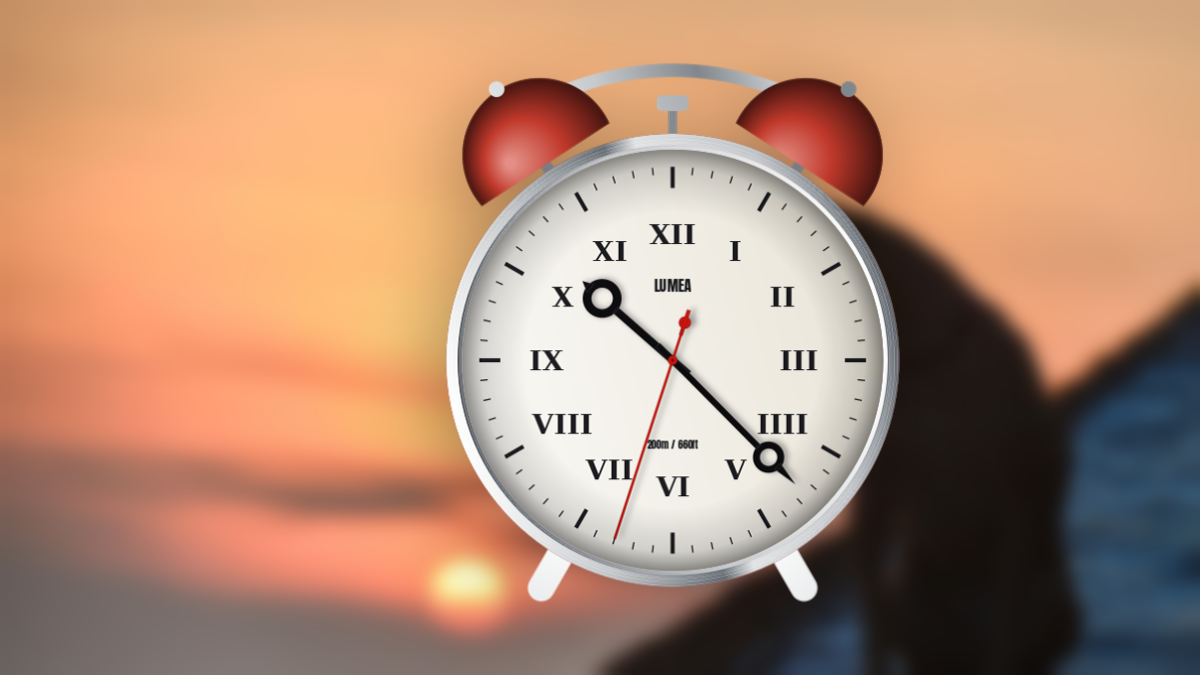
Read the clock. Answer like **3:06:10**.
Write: **10:22:33**
